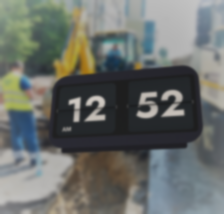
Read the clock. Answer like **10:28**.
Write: **12:52**
